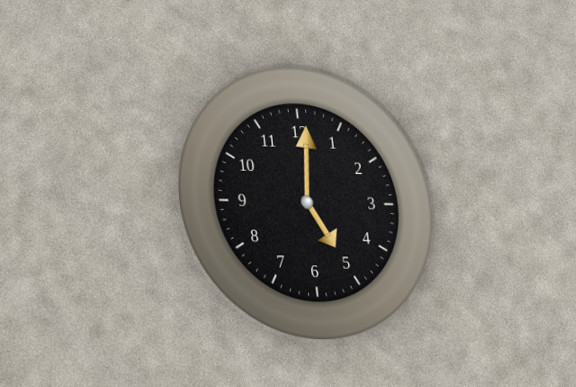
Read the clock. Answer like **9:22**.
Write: **5:01**
